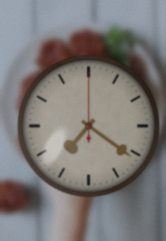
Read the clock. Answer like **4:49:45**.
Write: **7:21:00**
